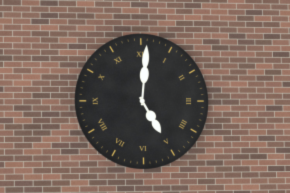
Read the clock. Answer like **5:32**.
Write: **5:01**
